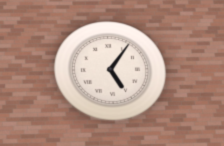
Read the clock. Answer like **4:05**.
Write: **5:06**
